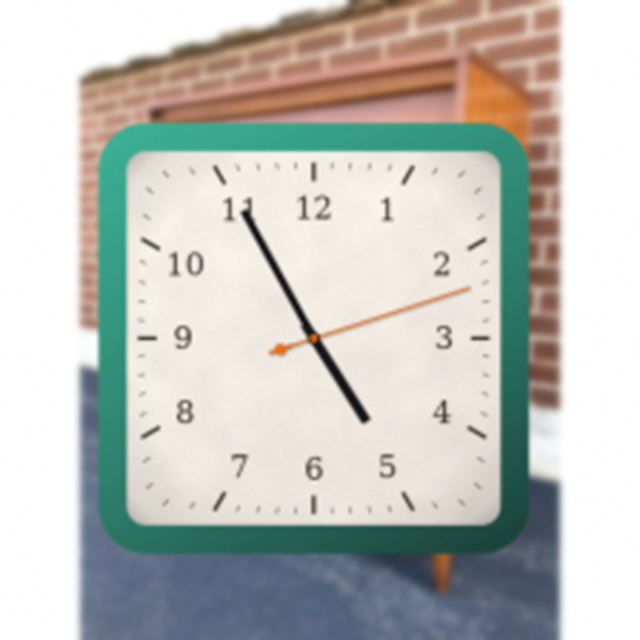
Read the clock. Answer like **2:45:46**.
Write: **4:55:12**
